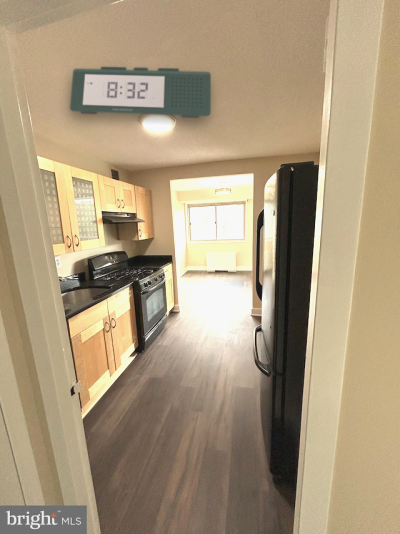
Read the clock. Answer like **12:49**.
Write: **8:32**
